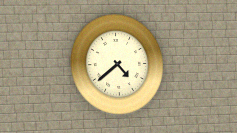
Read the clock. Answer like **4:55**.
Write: **4:39**
